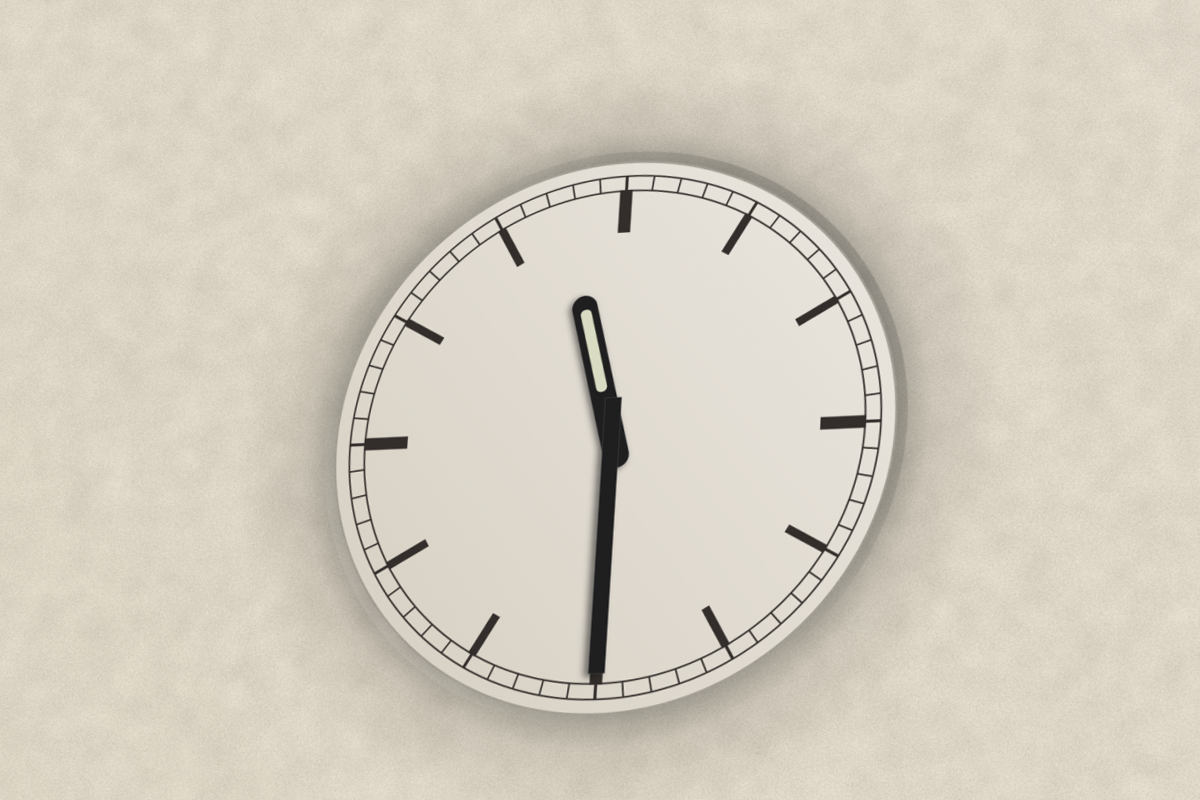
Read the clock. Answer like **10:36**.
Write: **11:30**
